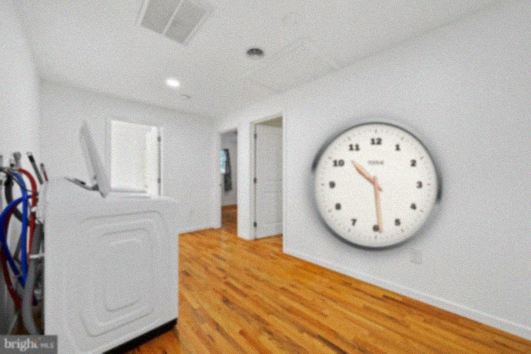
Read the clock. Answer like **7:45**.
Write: **10:29**
